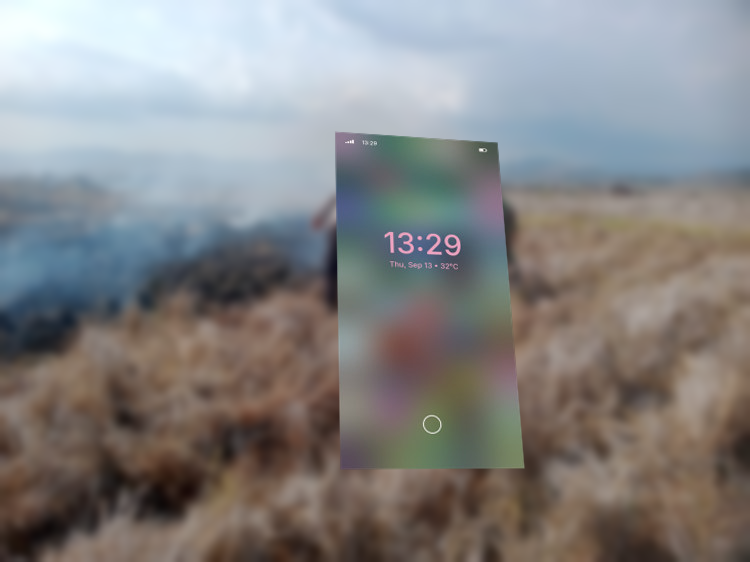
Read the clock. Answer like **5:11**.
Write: **13:29**
